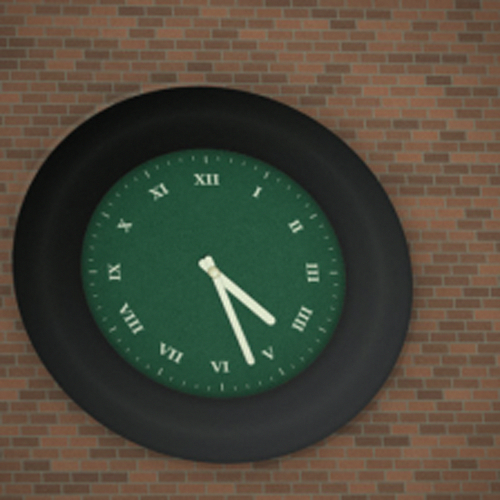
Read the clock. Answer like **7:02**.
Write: **4:27**
